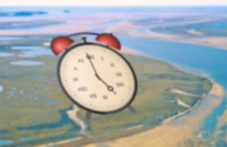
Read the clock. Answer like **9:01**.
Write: **4:59**
